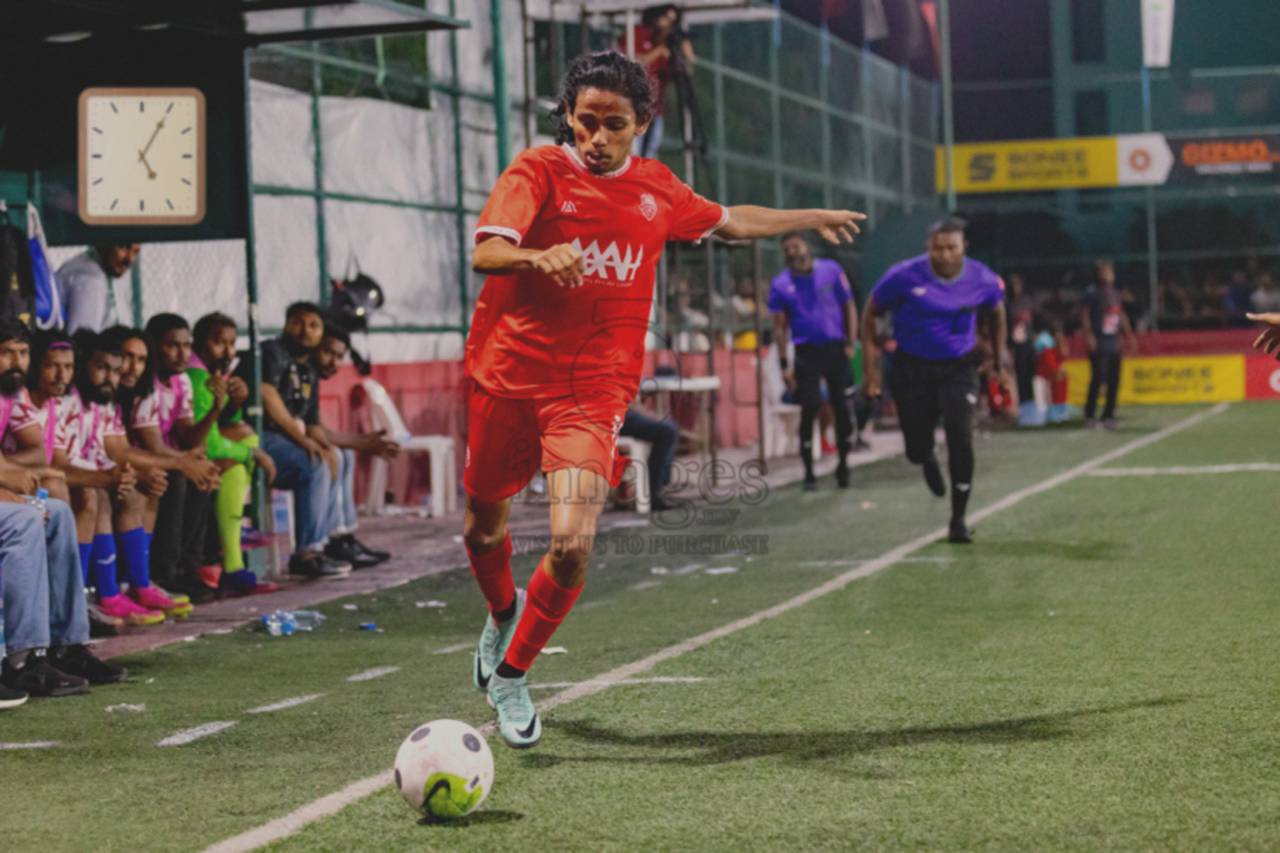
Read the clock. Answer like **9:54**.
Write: **5:05**
